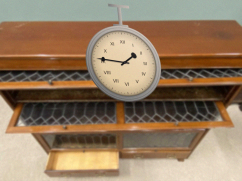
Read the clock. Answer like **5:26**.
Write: **1:46**
